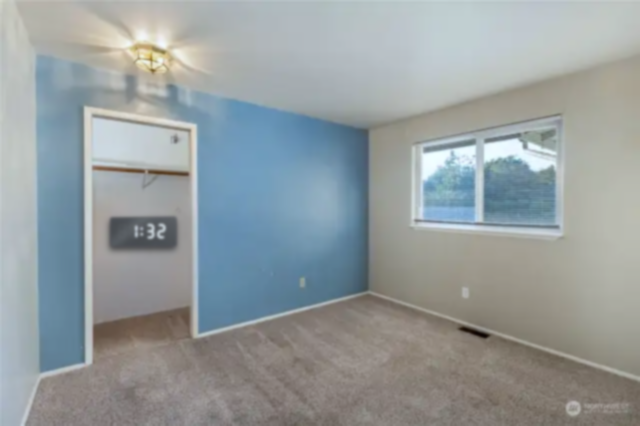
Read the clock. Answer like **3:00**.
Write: **1:32**
